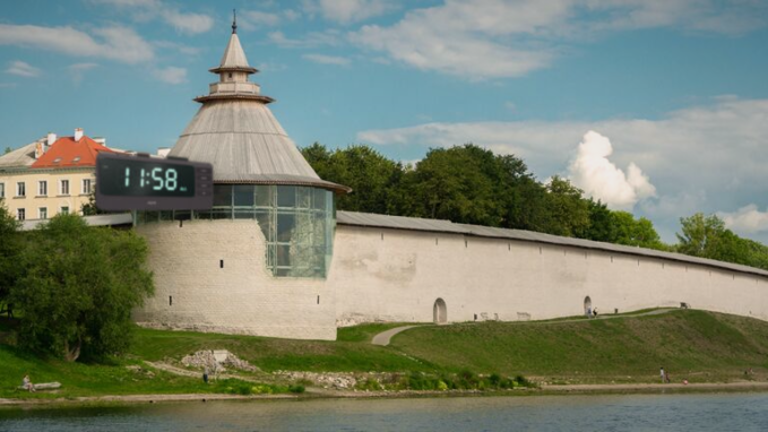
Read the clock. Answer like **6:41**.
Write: **11:58**
